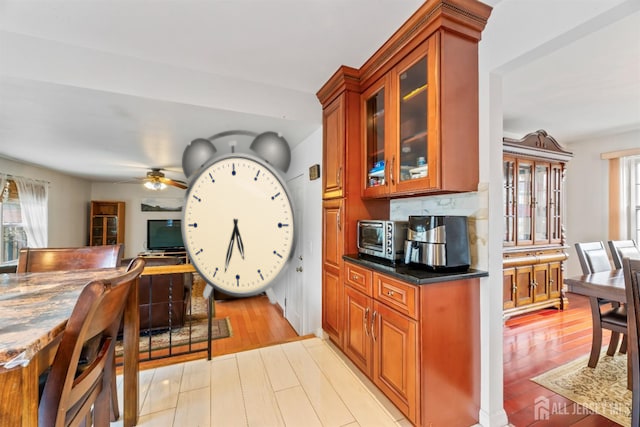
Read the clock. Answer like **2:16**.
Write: **5:33**
